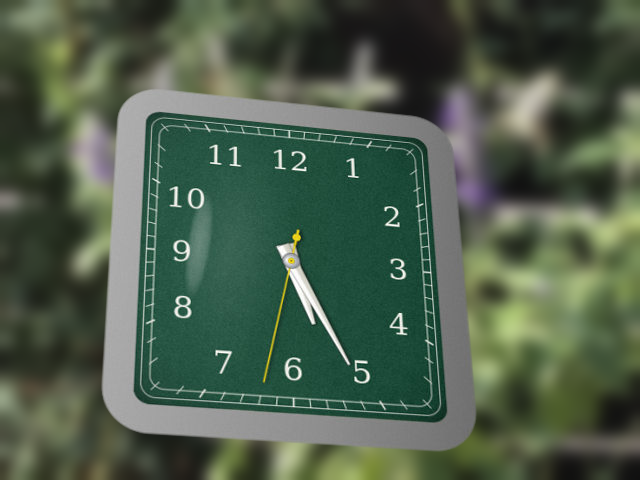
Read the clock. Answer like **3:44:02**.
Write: **5:25:32**
